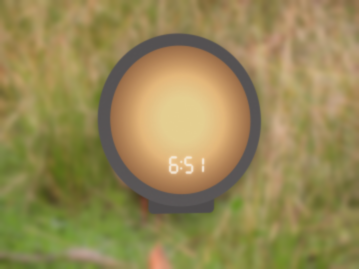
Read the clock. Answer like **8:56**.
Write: **6:51**
